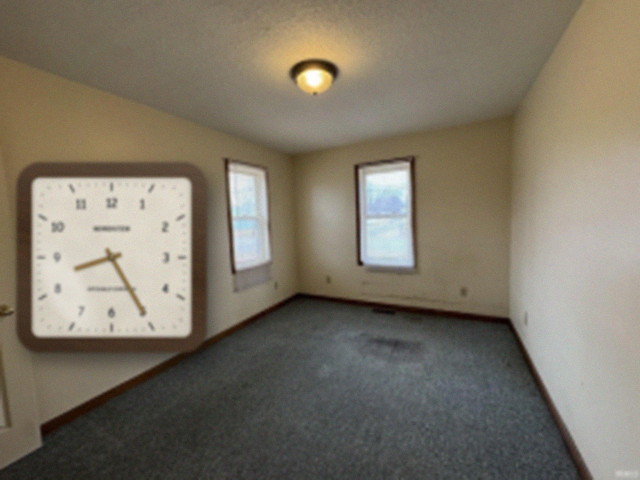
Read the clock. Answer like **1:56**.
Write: **8:25**
